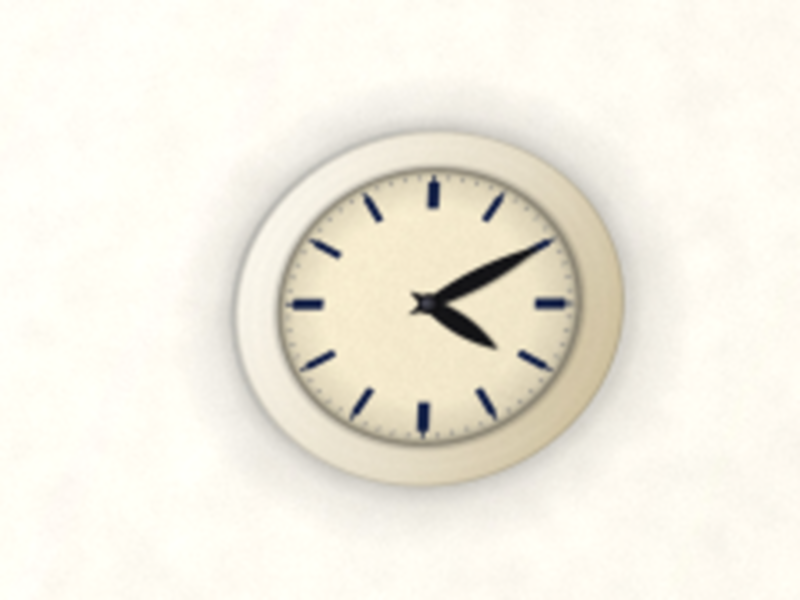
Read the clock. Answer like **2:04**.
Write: **4:10**
